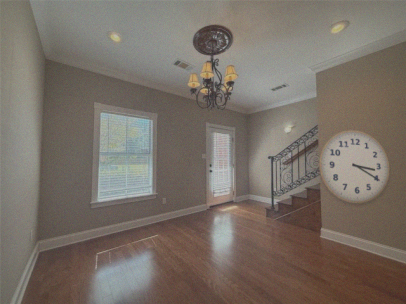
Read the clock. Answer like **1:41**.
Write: **3:20**
